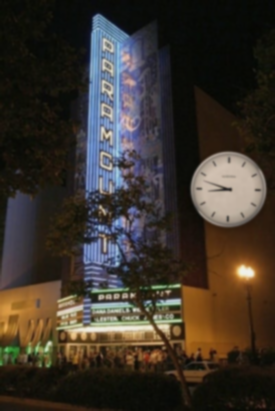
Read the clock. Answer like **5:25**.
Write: **8:48**
